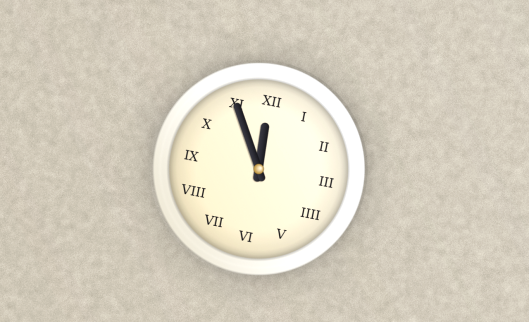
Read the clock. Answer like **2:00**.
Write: **11:55**
